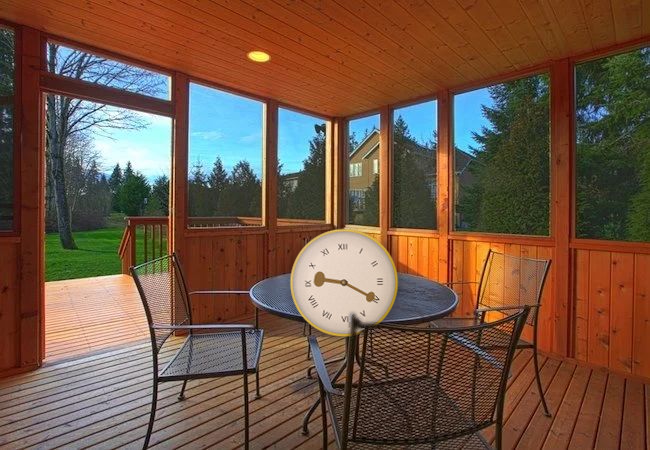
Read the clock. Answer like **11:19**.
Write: **9:20**
